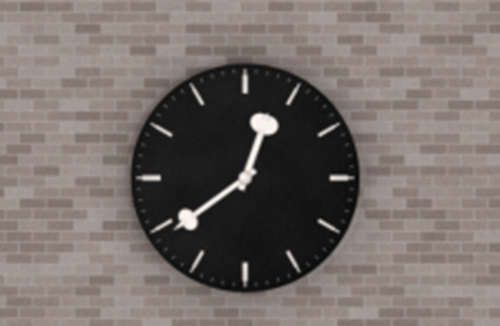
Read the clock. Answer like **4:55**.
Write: **12:39**
